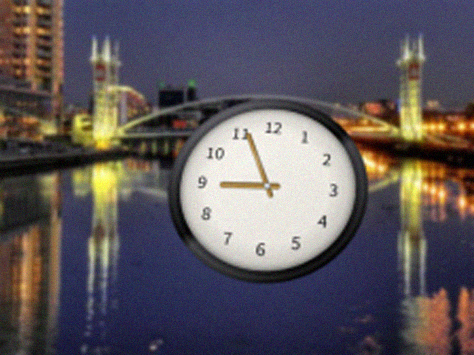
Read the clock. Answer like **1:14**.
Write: **8:56**
